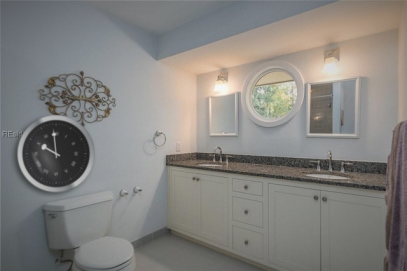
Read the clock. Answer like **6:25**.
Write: **9:59**
